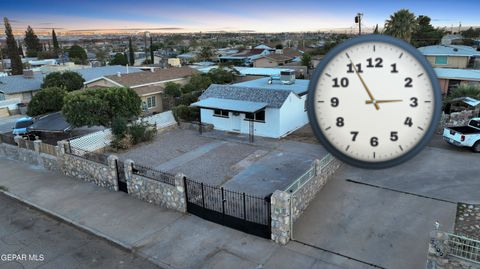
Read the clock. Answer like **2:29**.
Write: **2:55**
